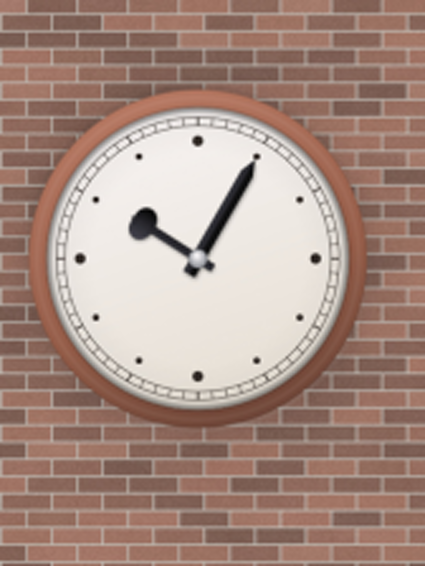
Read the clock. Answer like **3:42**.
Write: **10:05**
